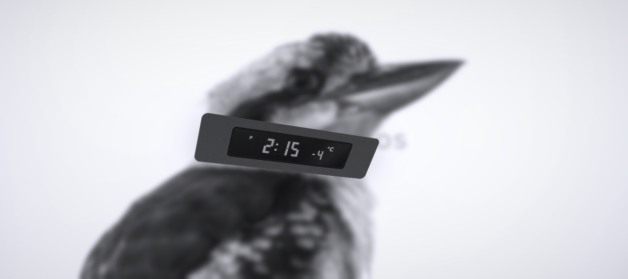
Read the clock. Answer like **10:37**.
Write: **2:15**
